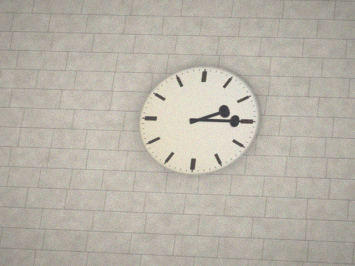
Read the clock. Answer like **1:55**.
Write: **2:15**
